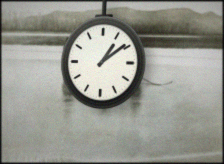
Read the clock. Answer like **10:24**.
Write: **1:09**
